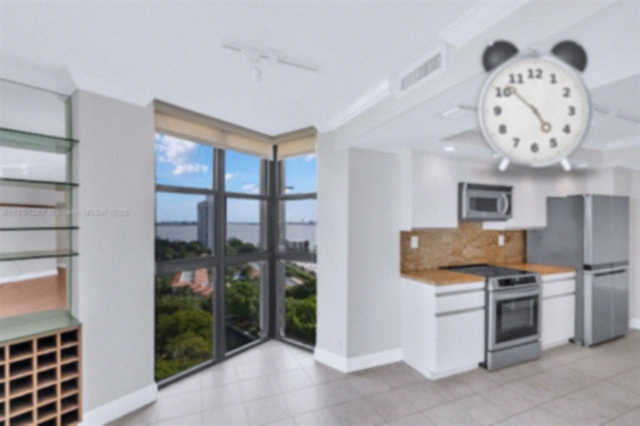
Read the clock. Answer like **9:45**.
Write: **4:52**
